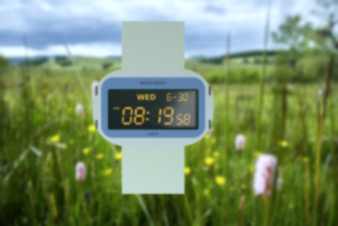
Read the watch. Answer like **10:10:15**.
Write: **8:19:58**
